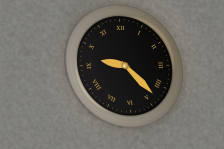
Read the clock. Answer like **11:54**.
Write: **9:23**
